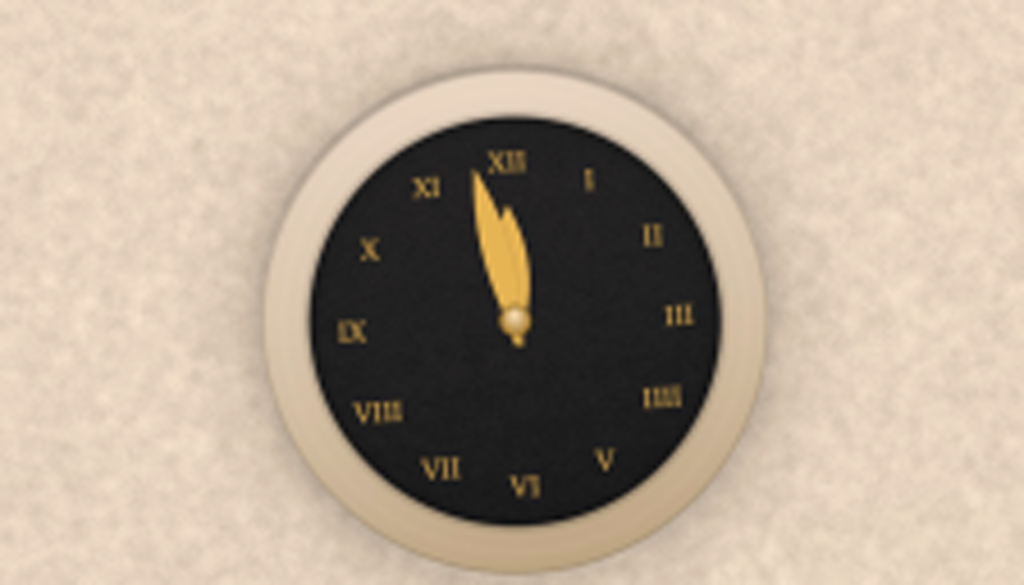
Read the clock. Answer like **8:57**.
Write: **11:58**
